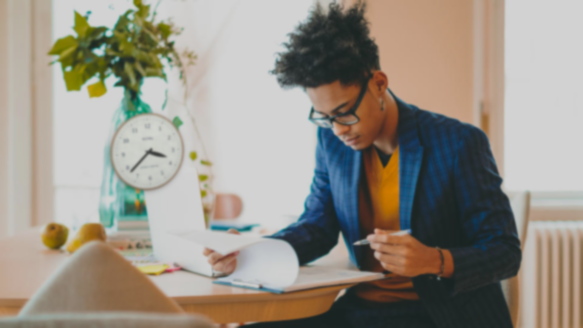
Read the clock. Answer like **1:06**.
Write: **3:38**
